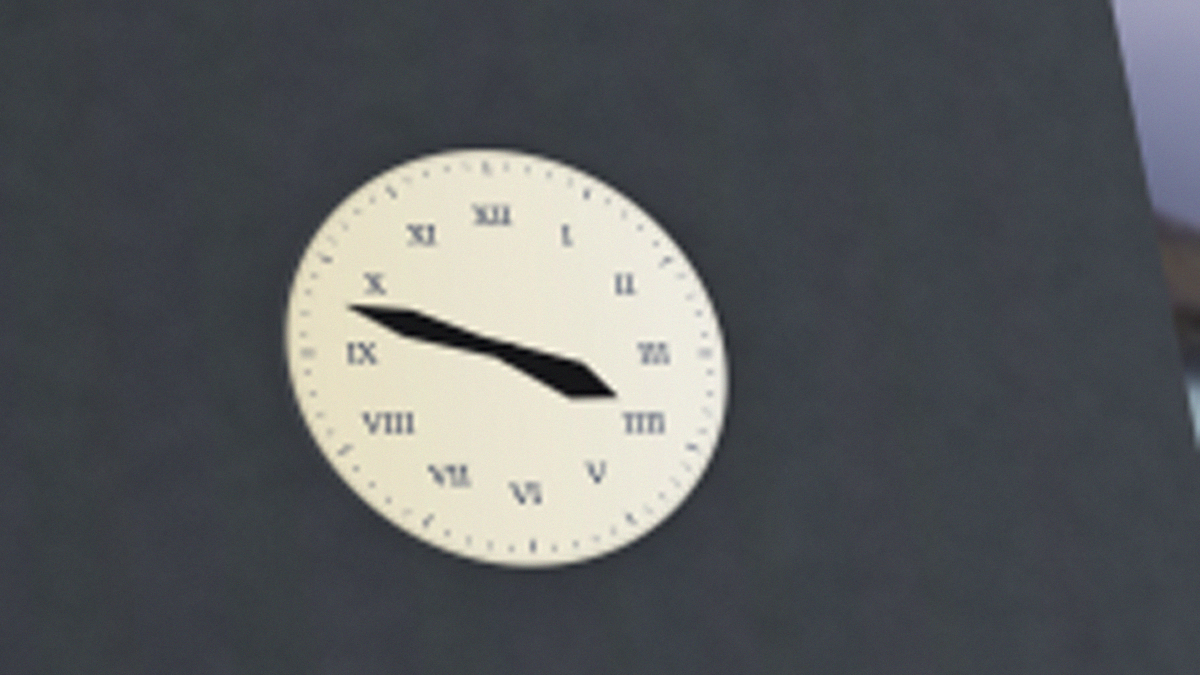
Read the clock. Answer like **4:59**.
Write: **3:48**
